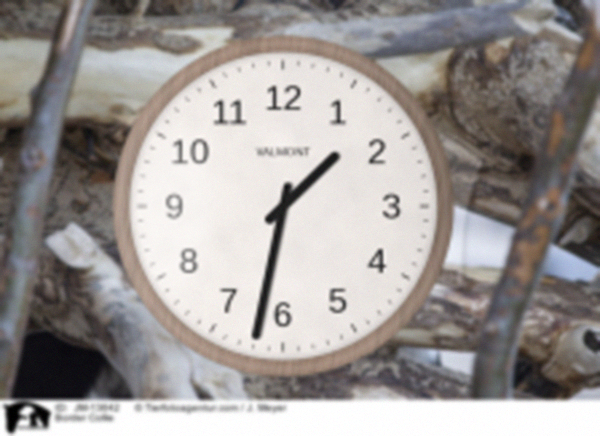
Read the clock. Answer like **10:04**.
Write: **1:32**
